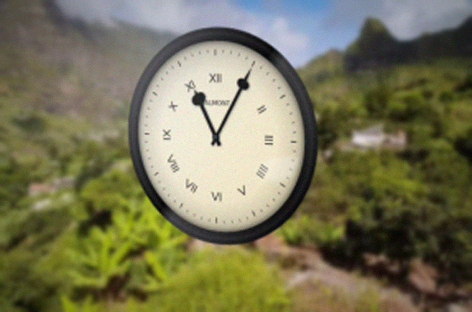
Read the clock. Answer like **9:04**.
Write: **11:05**
